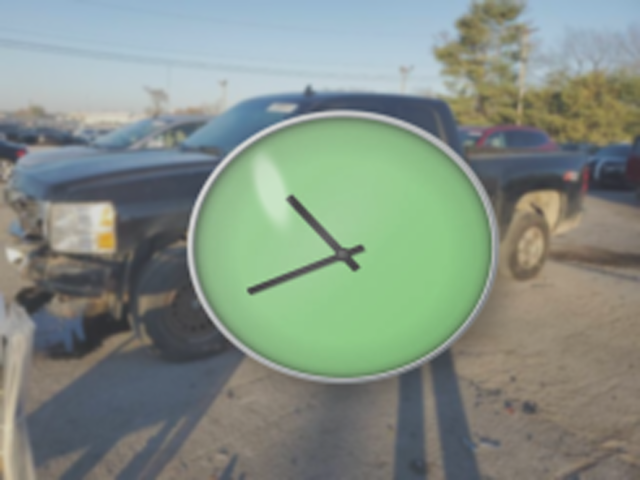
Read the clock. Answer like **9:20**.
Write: **10:41**
